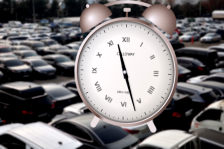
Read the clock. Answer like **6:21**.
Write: **11:27**
